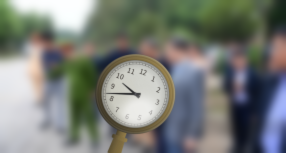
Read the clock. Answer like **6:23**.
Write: **9:42**
